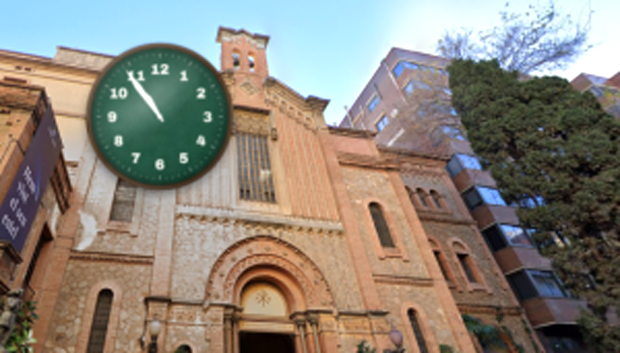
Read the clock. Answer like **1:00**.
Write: **10:54**
